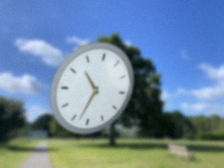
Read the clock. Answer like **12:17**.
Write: **10:33**
